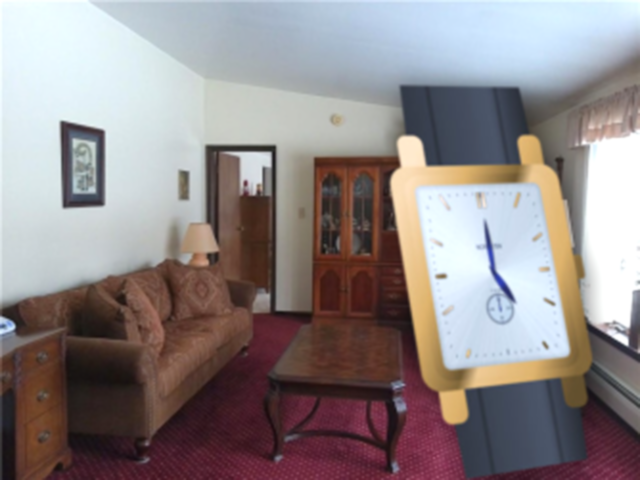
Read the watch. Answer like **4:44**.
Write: **5:00**
